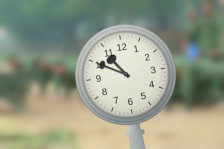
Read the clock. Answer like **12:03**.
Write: **10:50**
